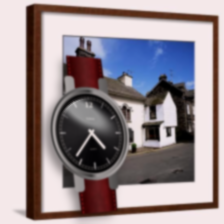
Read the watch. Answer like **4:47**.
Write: **4:37**
